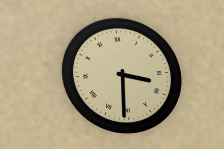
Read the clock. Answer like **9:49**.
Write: **3:31**
